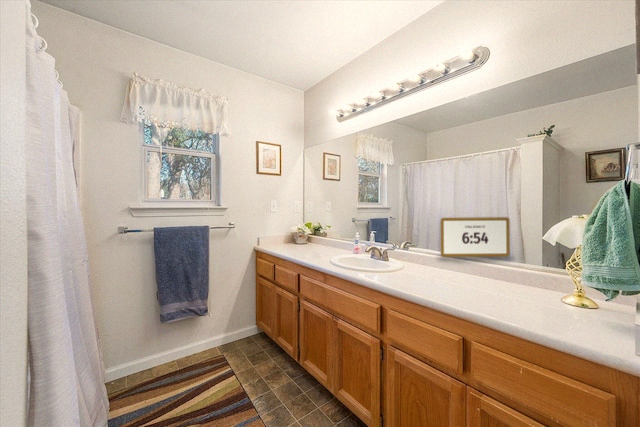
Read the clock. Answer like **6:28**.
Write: **6:54**
